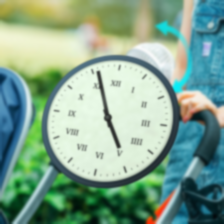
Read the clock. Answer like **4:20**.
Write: **4:56**
